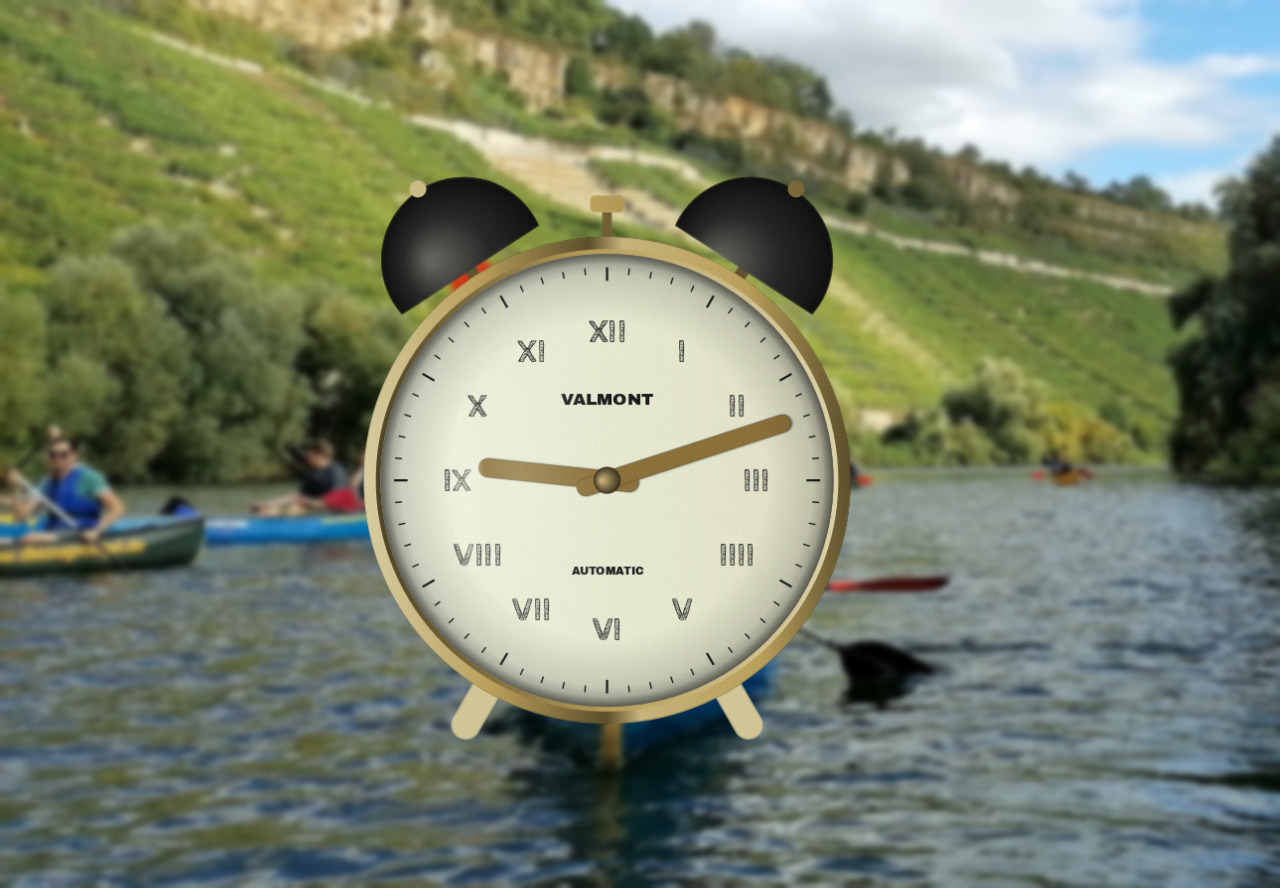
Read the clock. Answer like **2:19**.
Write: **9:12**
